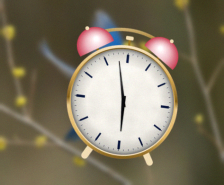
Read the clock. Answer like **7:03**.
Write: **5:58**
